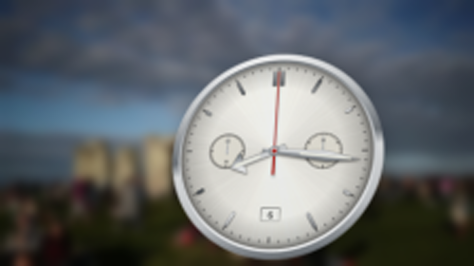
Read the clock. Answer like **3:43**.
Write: **8:16**
